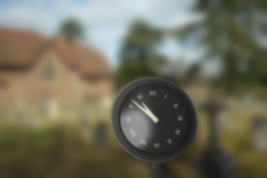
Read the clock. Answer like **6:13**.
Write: **10:52**
